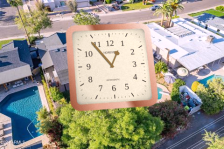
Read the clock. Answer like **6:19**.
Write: **12:54**
